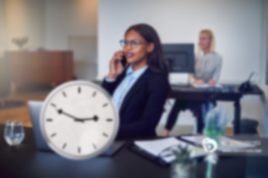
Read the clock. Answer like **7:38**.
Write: **2:49**
